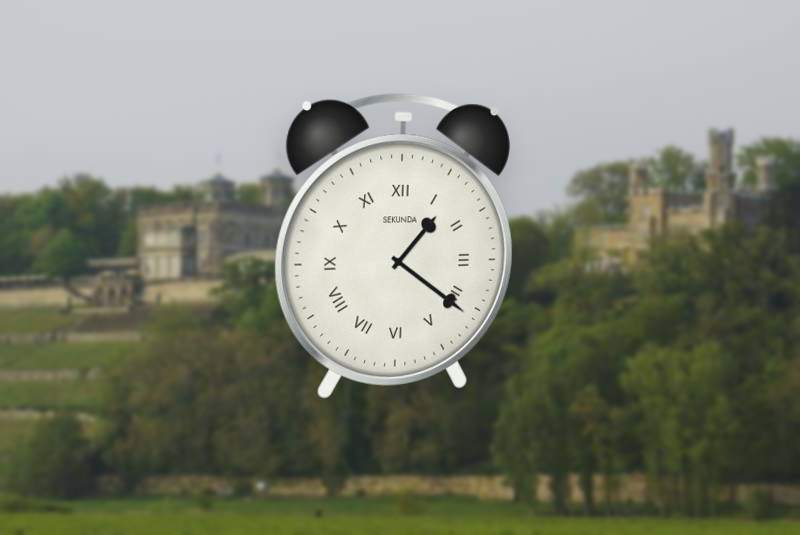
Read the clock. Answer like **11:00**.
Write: **1:21**
